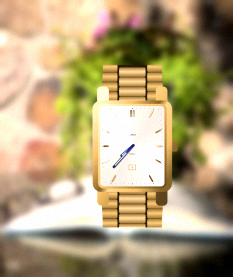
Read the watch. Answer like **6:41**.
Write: **7:37**
